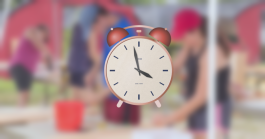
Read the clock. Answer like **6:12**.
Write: **3:58**
